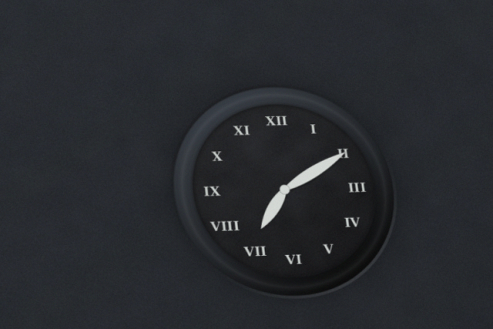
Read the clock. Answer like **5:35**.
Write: **7:10**
